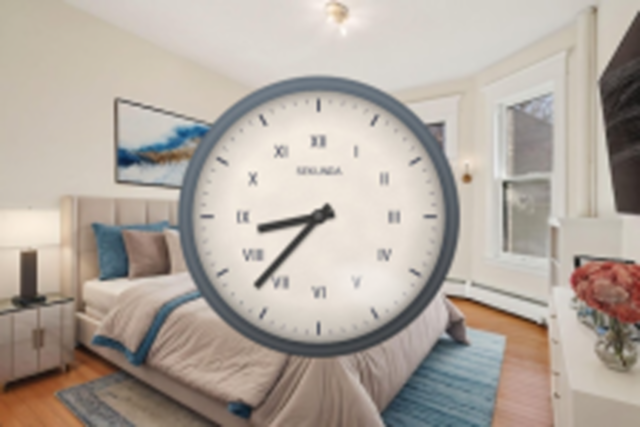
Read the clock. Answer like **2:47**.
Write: **8:37**
